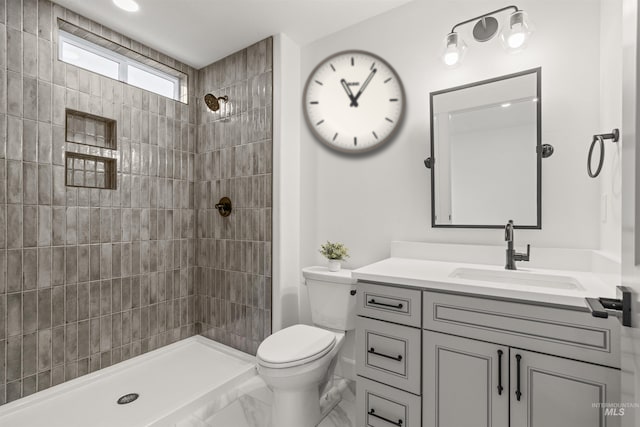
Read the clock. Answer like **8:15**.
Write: **11:06**
